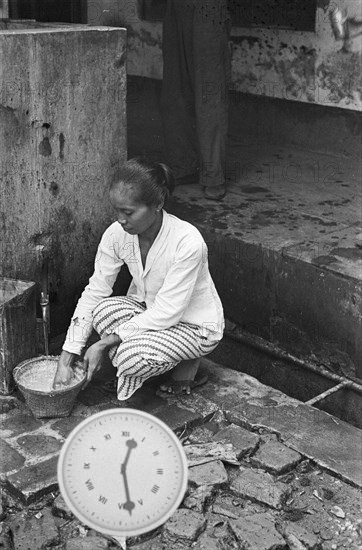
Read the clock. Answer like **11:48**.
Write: **12:28**
